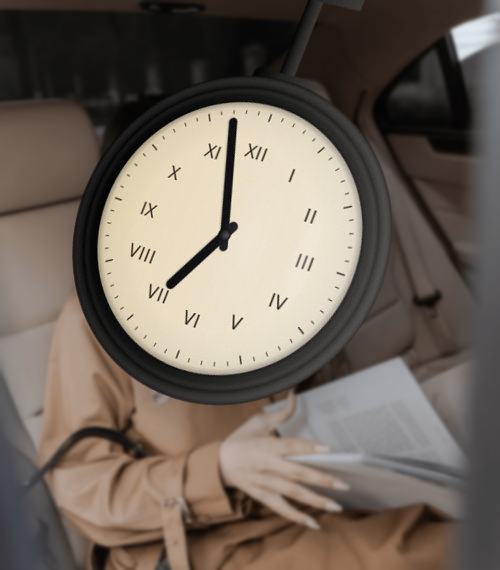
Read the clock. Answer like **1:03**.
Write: **6:57**
